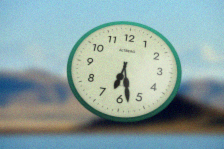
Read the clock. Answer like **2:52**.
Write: **6:28**
